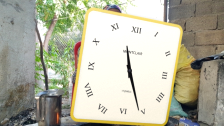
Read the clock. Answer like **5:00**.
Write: **11:26**
